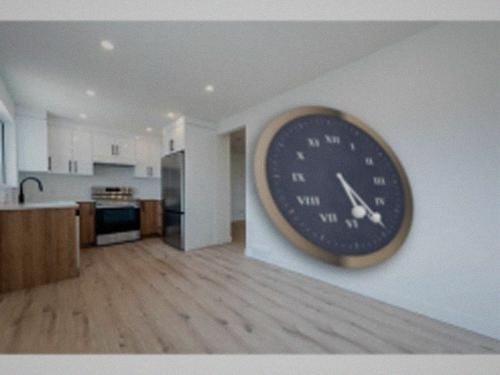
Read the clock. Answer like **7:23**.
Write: **5:24**
